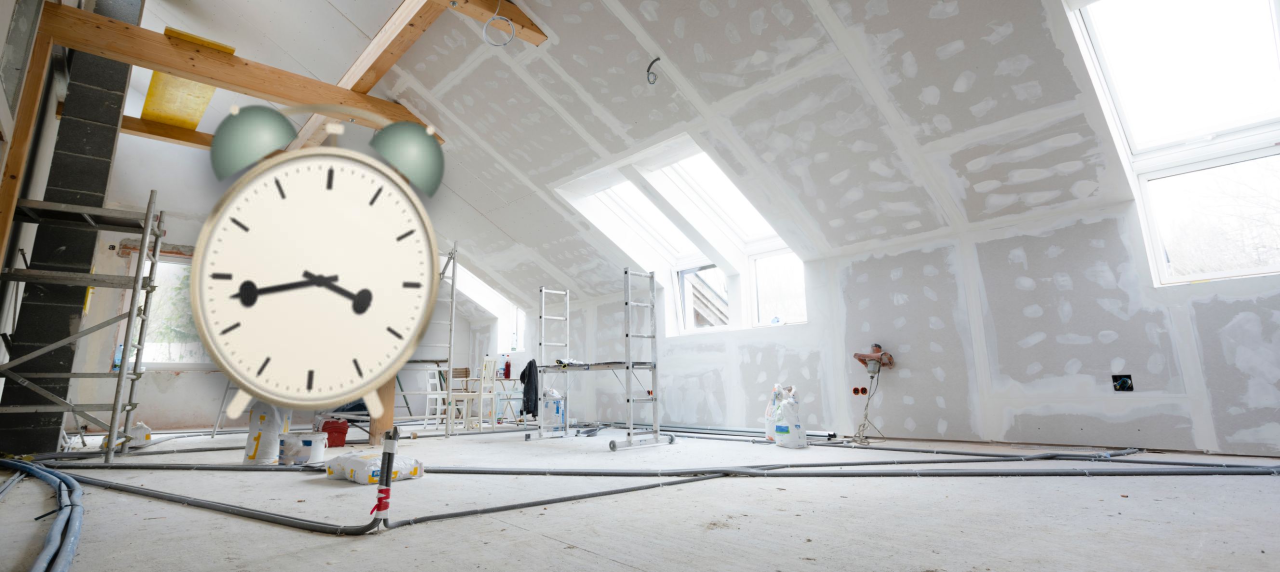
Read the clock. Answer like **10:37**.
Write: **3:43**
